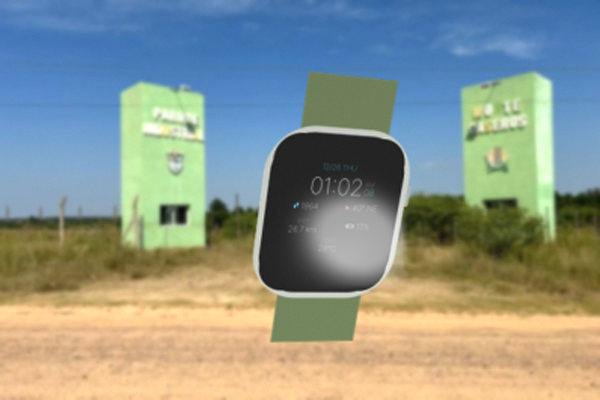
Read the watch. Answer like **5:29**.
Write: **1:02**
